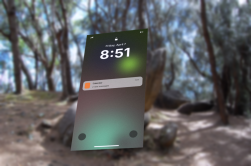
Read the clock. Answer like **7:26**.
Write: **8:51**
